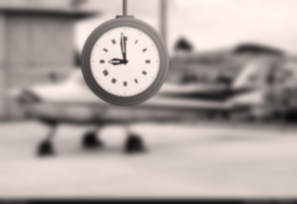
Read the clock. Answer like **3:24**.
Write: **8:59**
